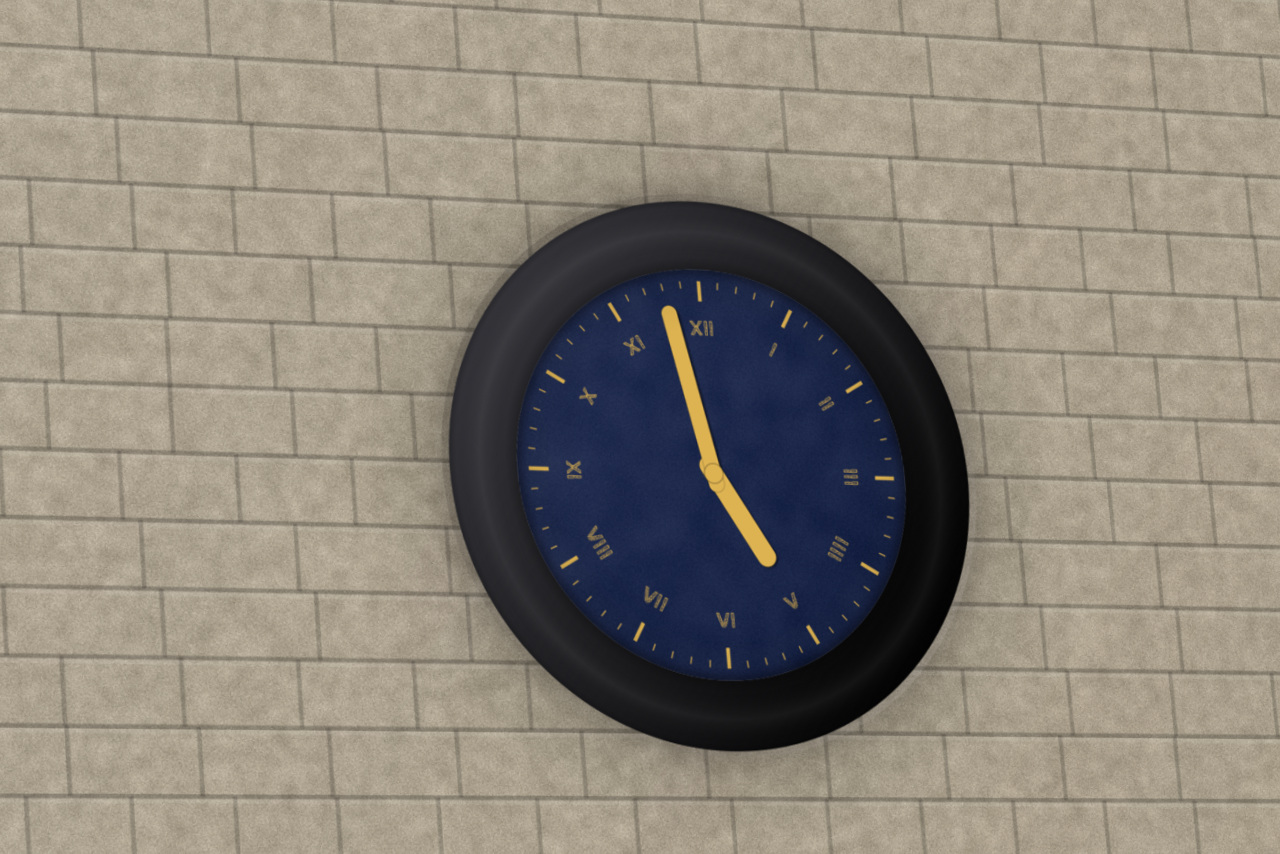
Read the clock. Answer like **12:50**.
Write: **4:58**
